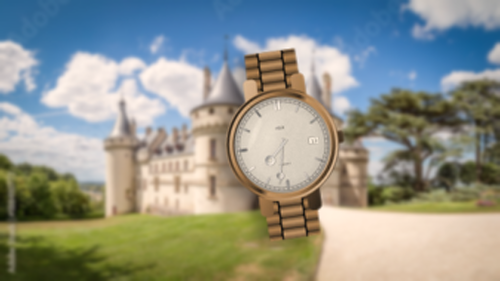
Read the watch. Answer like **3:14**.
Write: **7:32**
